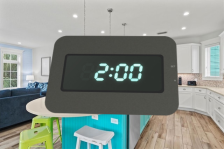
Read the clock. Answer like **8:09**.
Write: **2:00**
